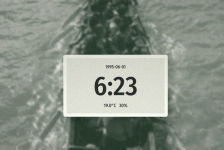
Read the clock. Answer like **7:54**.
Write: **6:23**
